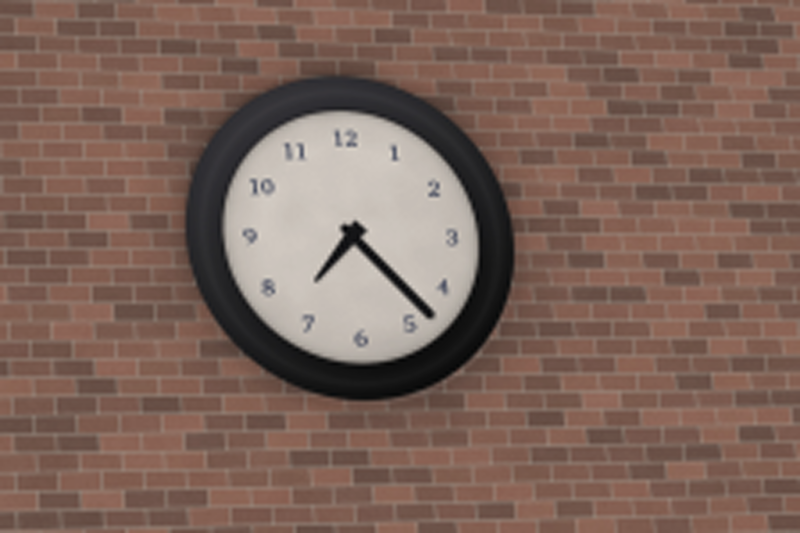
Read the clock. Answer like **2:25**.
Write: **7:23**
